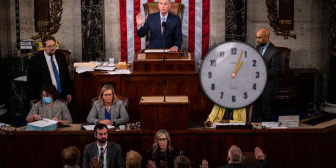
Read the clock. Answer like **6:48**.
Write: **1:03**
